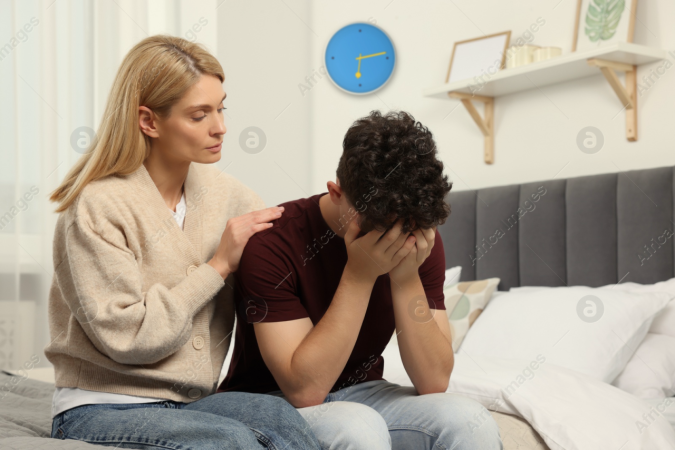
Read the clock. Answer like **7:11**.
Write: **6:13**
